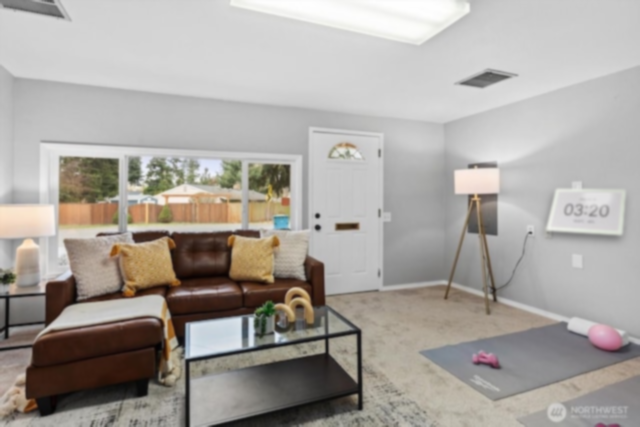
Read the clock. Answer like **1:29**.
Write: **3:20**
